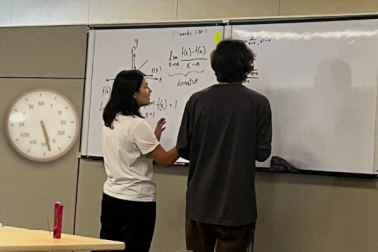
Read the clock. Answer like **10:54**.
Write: **5:28**
